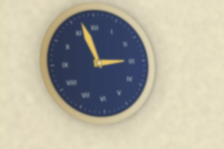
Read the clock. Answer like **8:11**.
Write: **2:57**
